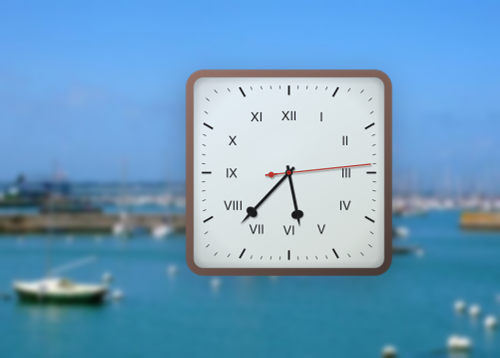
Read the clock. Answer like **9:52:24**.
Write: **5:37:14**
